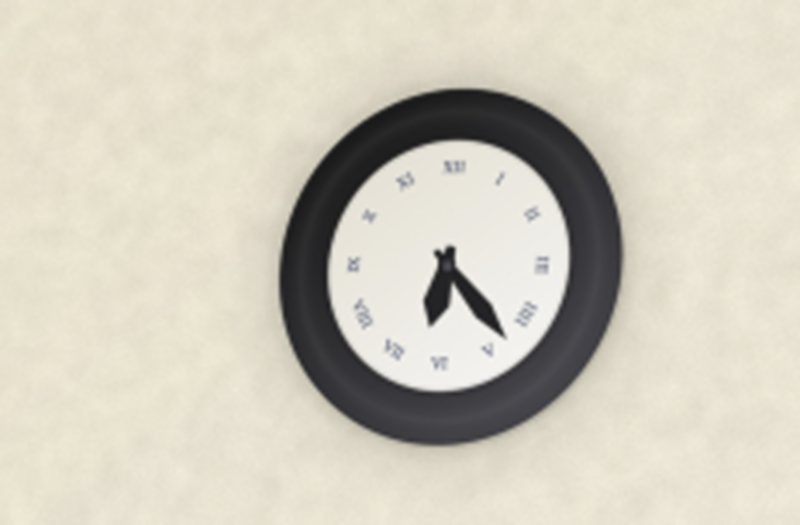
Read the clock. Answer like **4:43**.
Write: **6:23**
